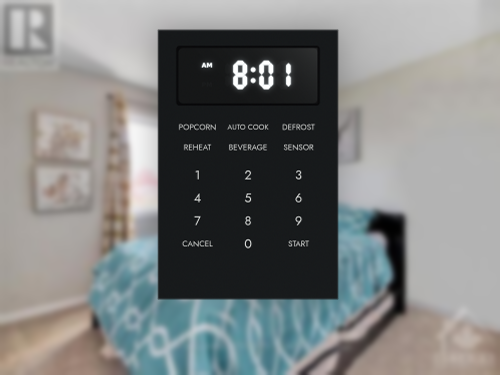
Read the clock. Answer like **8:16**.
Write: **8:01**
